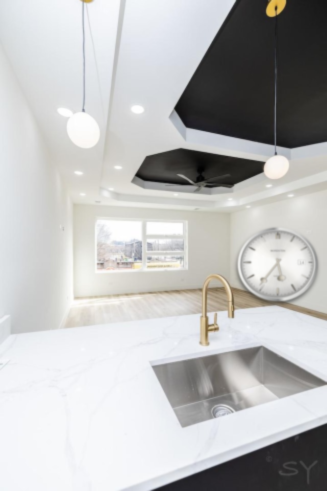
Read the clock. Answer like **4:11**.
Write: **5:36**
